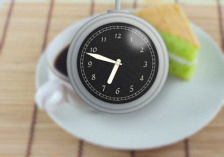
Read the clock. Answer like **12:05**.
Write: **6:48**
